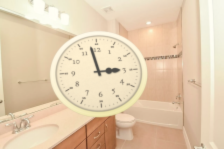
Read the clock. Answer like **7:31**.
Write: **2:58**
